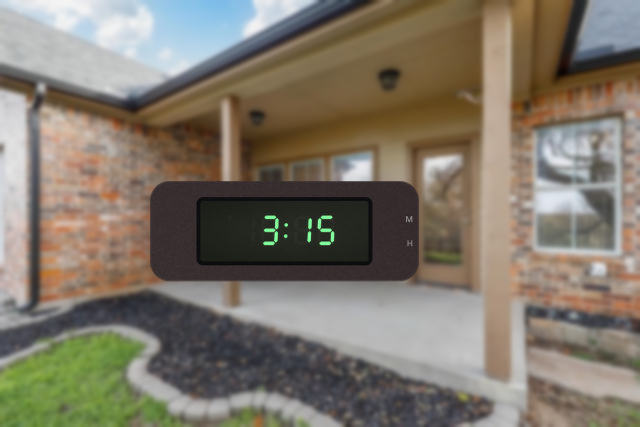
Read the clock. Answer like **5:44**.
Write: **3:15**
